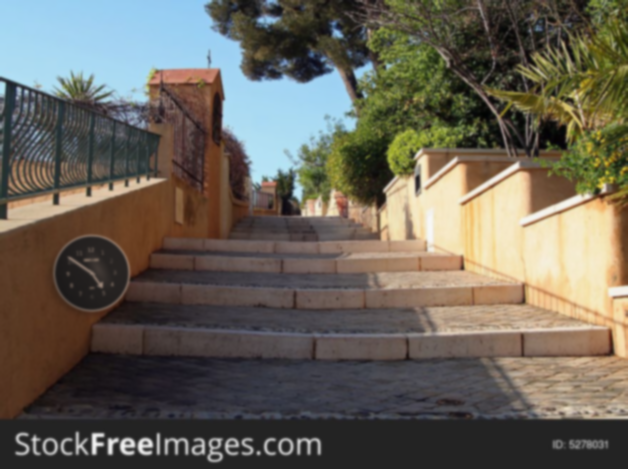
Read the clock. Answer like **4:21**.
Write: **4:51**
